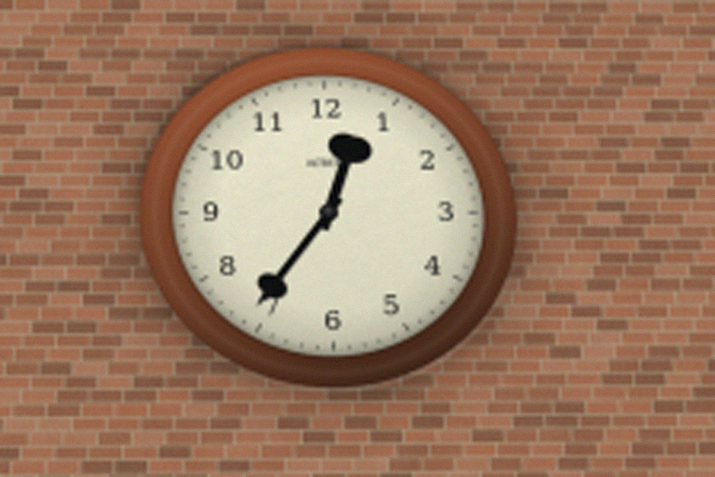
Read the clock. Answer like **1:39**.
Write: **12:36**
